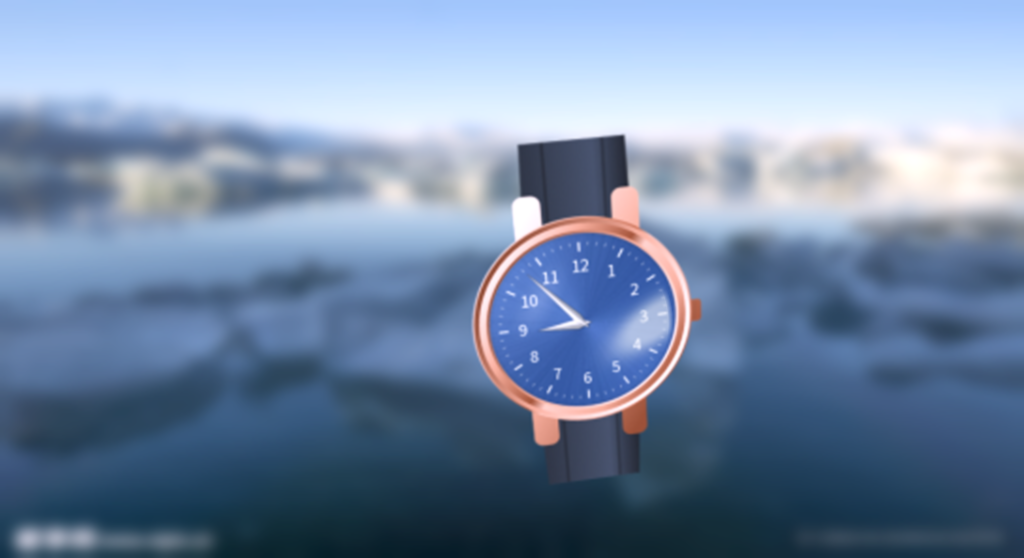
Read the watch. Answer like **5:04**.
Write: **8:53**
